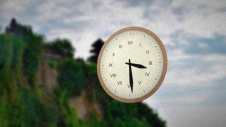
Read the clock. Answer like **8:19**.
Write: **3:29**
